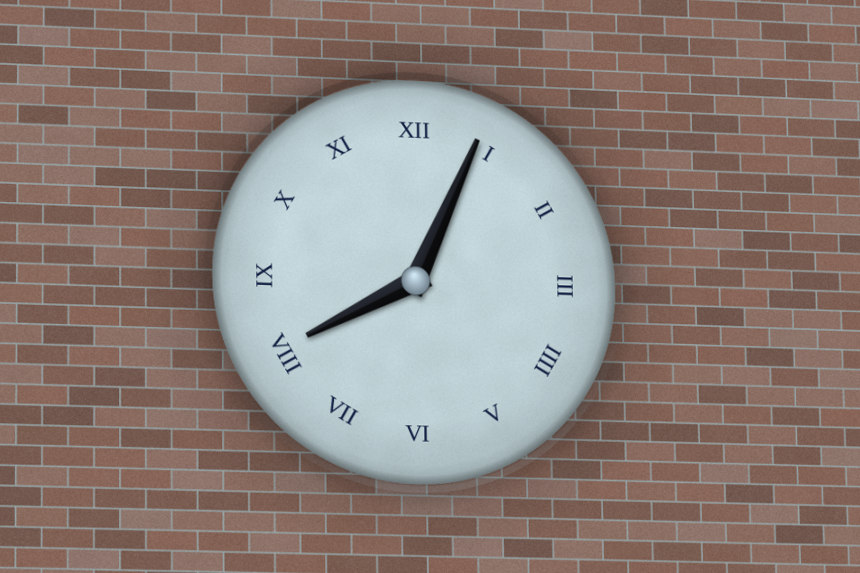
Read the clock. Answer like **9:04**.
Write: **8:04**
